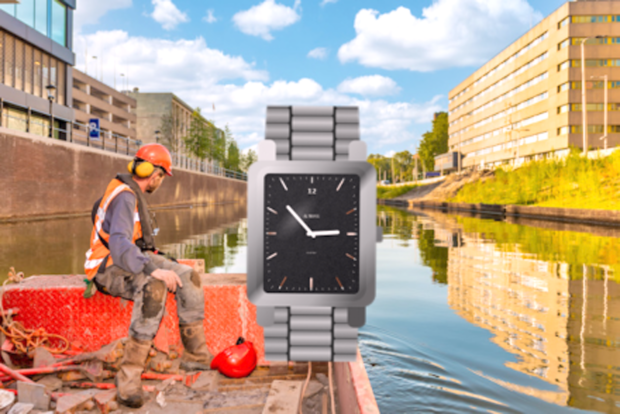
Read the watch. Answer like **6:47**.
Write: **2:53**
